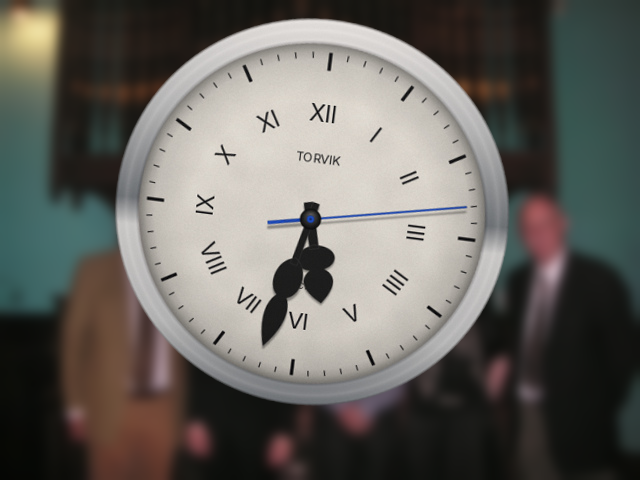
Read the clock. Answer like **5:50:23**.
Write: **5:32:13**
